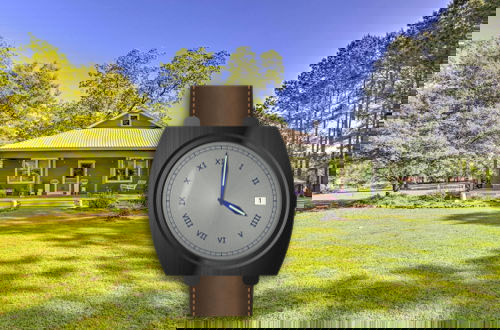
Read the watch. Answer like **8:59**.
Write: **4:01**
